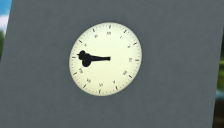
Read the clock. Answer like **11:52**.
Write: **8:46**
